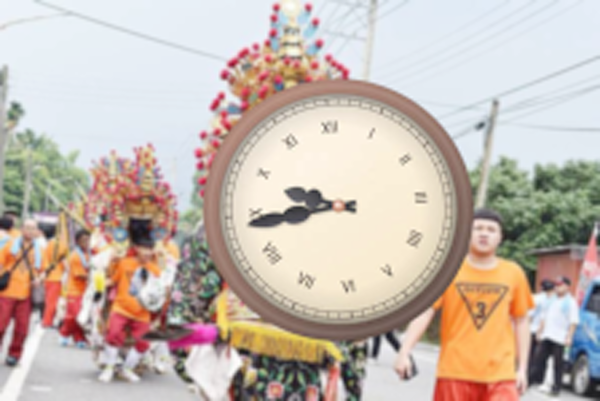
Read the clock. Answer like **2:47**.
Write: **9:44**
